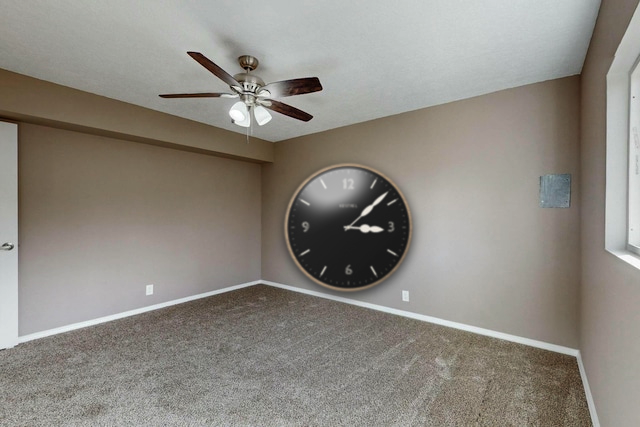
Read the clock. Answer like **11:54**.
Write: **3:08**
